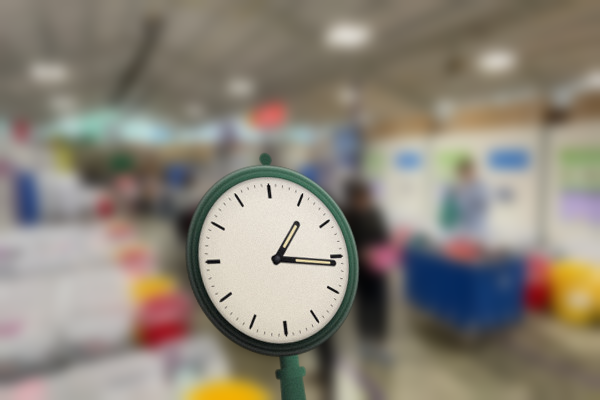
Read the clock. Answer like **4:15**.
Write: **1:16**
